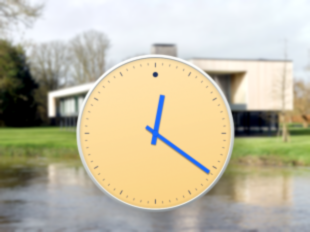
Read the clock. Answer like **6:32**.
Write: **12:21**
